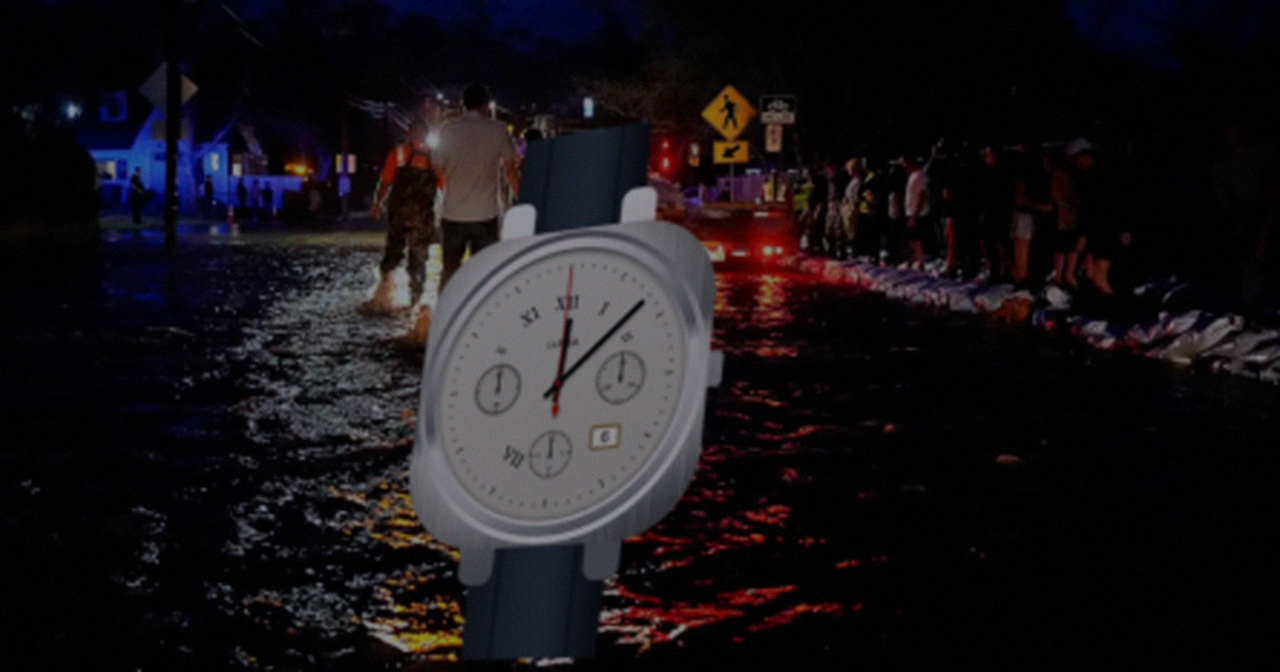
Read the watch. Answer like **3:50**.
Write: **12:08**
